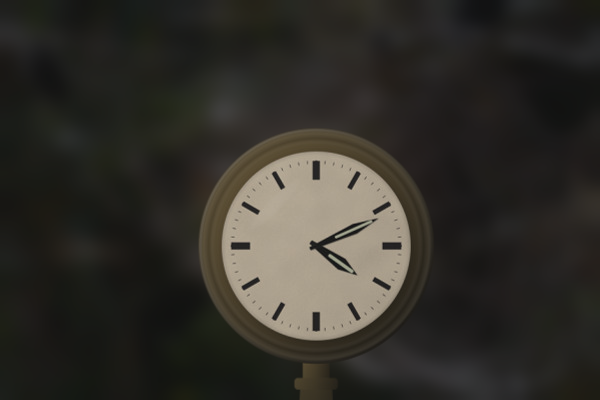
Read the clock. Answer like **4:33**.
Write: **4:11**
